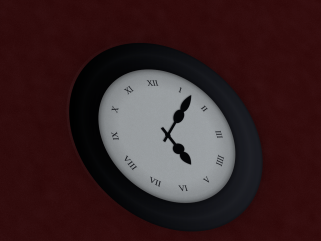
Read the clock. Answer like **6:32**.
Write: **5:07**
